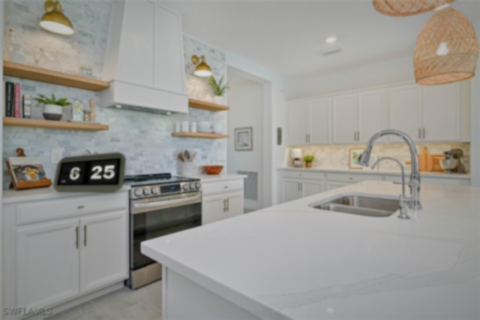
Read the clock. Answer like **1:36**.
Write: **6:25**
